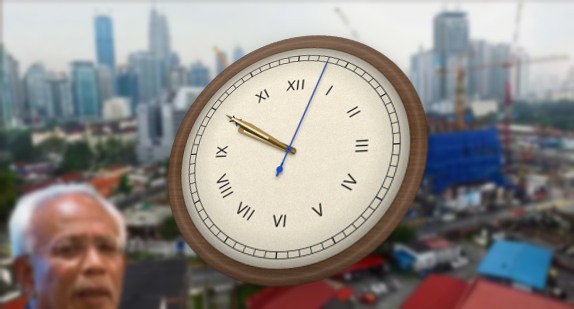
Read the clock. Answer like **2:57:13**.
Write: **9:50:03**
